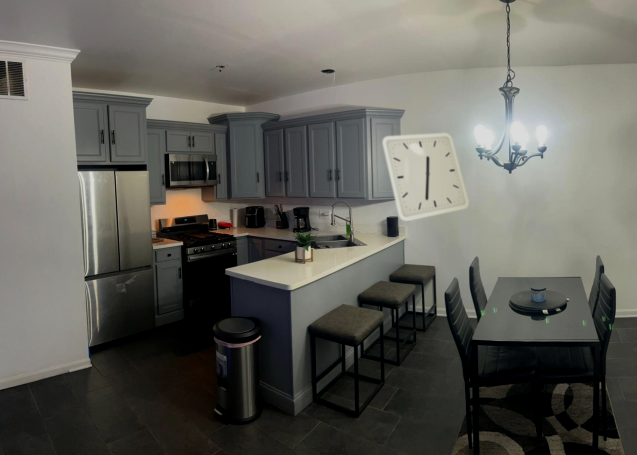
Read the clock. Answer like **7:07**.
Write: **12:33**
